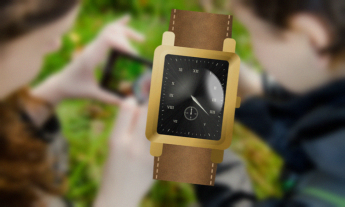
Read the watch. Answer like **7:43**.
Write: **4:22**
